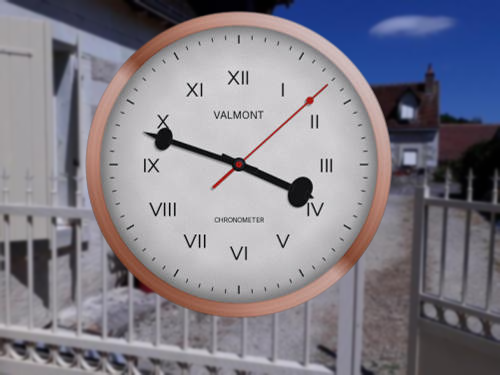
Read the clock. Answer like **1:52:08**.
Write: **3:48:08**
